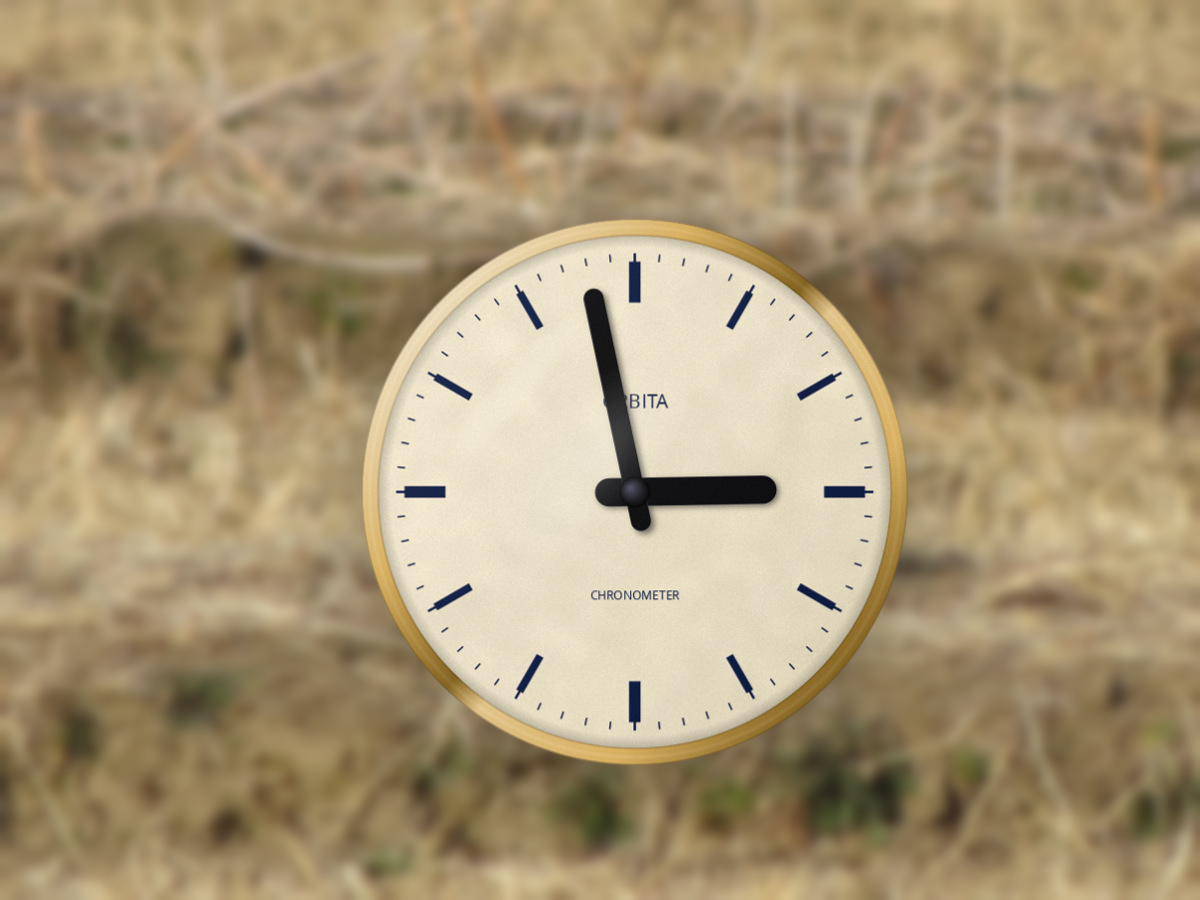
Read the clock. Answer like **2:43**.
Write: **2:58**
